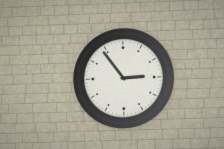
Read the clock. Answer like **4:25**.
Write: **2:54**
